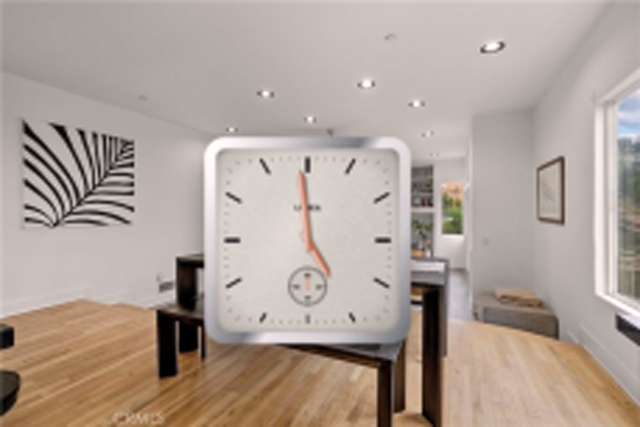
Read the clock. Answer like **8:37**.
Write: **4:59**
